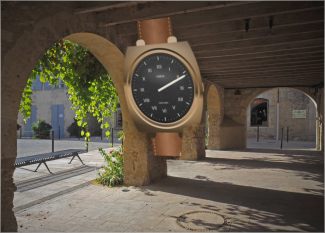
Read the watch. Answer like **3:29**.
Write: **2:11**
